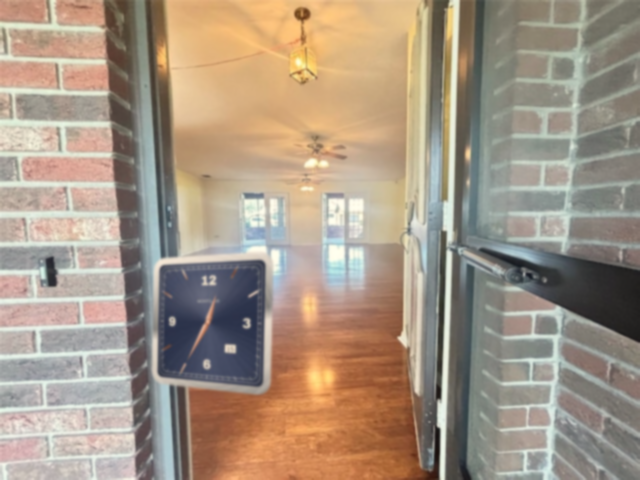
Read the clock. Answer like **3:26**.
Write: **12:35**
